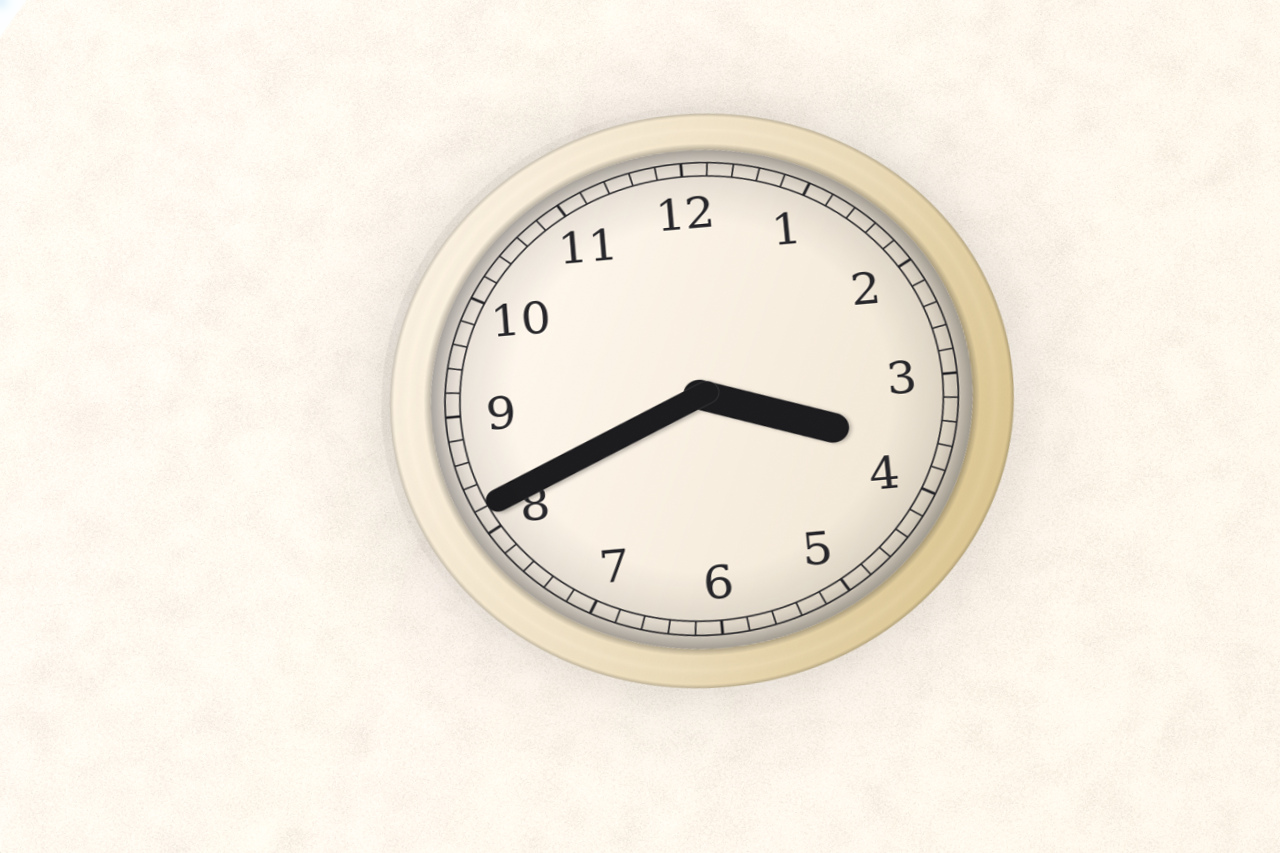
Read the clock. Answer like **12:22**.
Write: **3:41**
